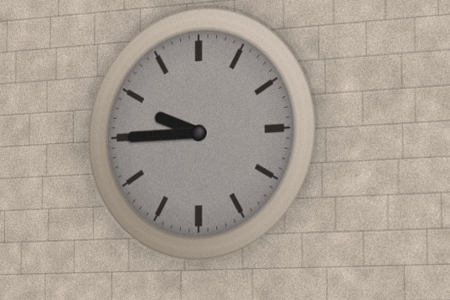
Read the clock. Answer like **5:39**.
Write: **9:45**
